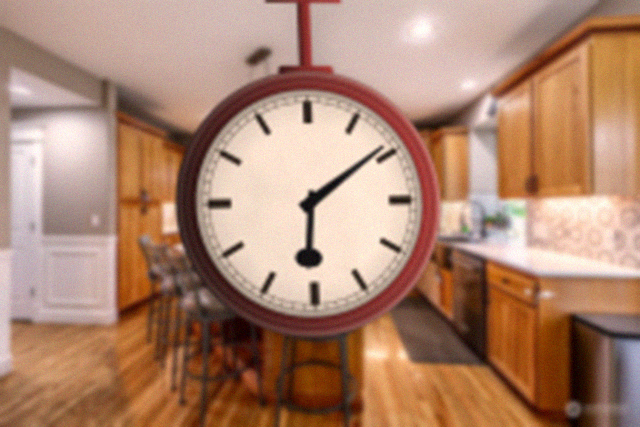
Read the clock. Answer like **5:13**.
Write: **6:09**
